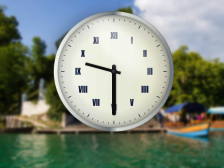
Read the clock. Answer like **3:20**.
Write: **9:30**
